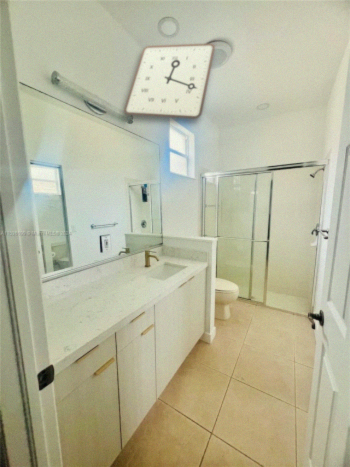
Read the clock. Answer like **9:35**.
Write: **12:18**
